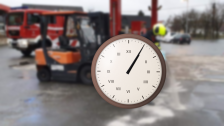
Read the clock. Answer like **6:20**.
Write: **1:05**
